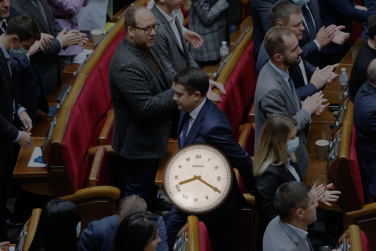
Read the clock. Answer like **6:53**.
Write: **8:20**
